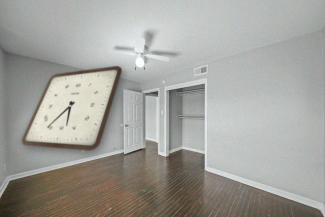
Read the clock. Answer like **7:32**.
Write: **5:36**
